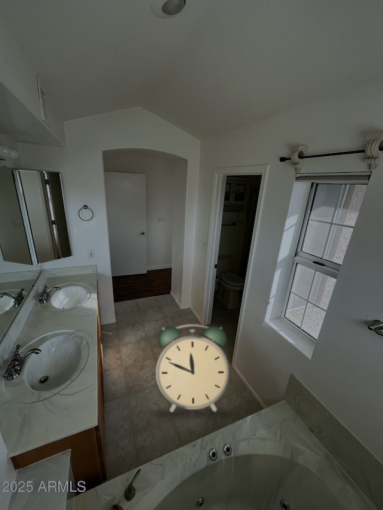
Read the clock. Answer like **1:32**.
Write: **11:49**
